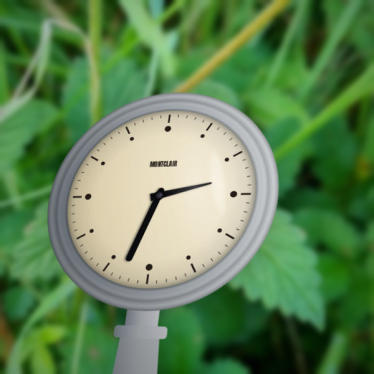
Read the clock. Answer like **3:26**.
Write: **2:33**
